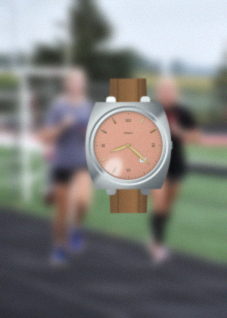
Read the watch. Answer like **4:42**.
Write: **8:22**
